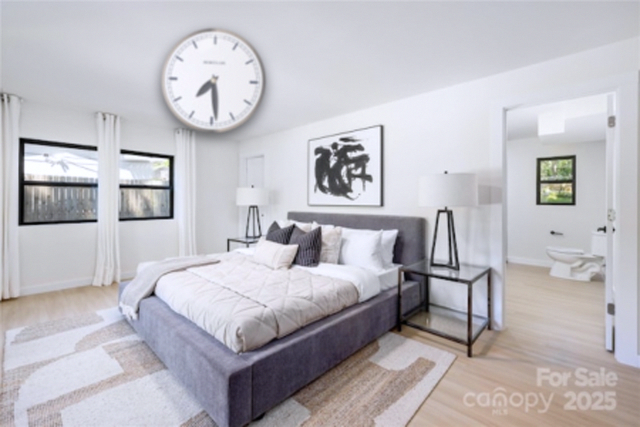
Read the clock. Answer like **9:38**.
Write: **7:29**
